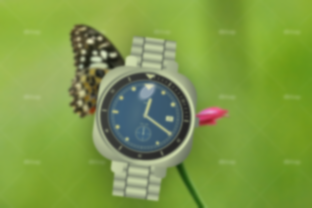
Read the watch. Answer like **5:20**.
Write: **12:20**
